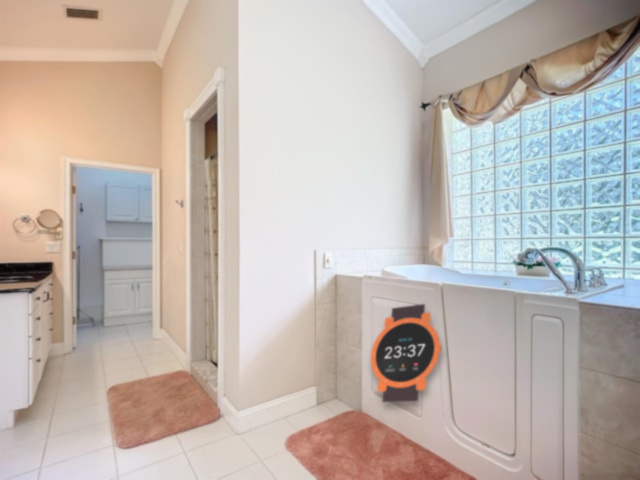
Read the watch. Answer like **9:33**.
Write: **23:37**
